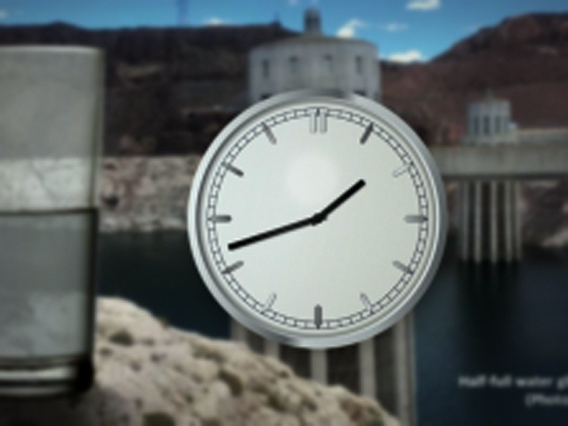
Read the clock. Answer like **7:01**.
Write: **1:42**
